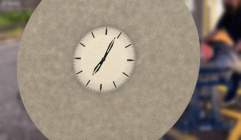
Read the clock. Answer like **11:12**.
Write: **7:04**
